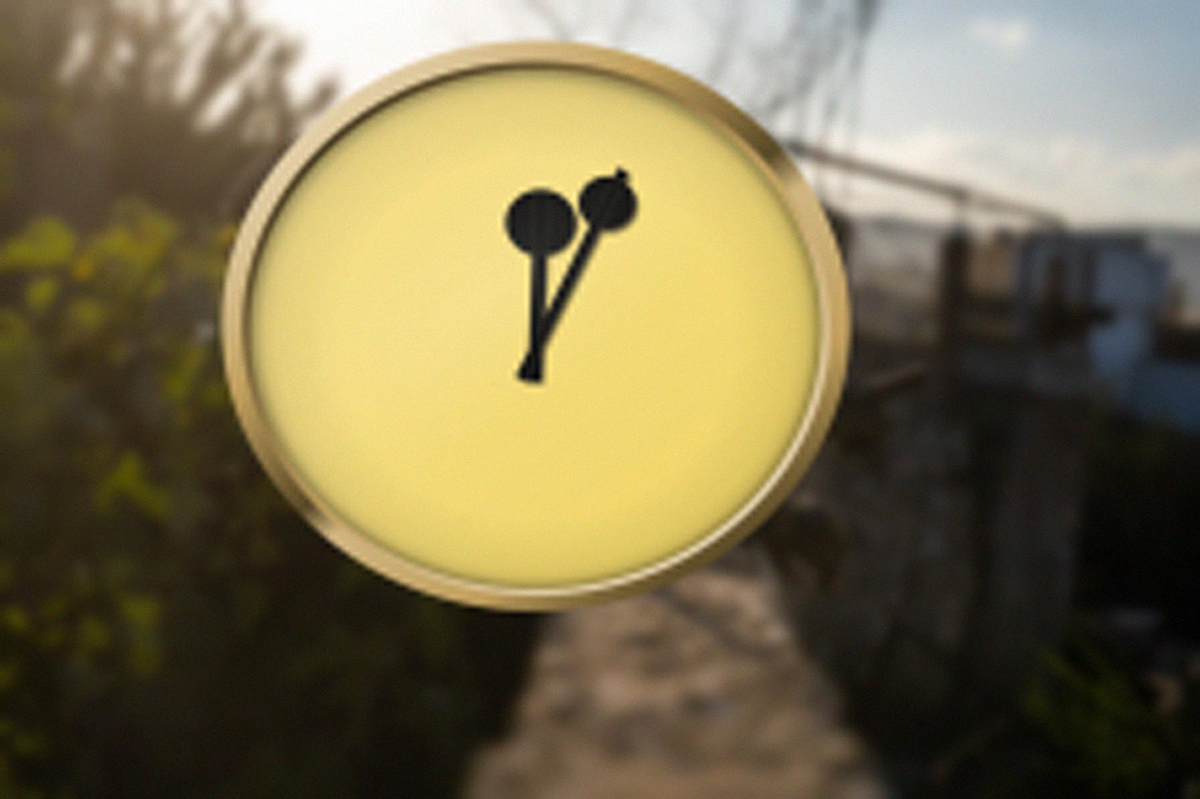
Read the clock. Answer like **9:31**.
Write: **12:04**
